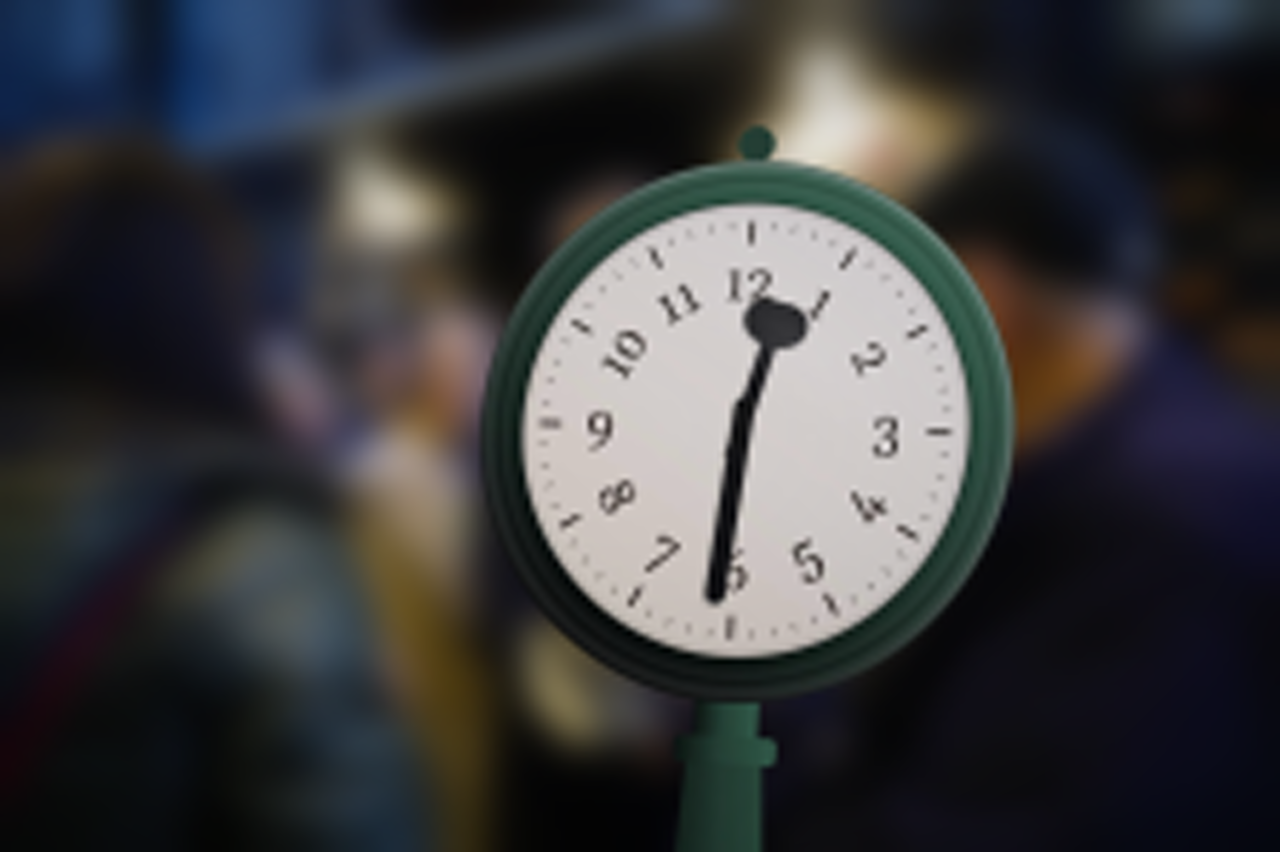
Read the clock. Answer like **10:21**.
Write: **12:31**
